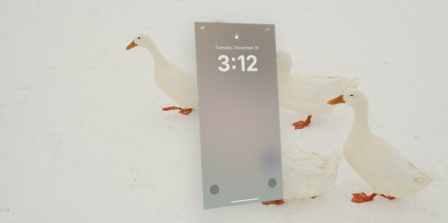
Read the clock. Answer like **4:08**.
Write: **3:12**
